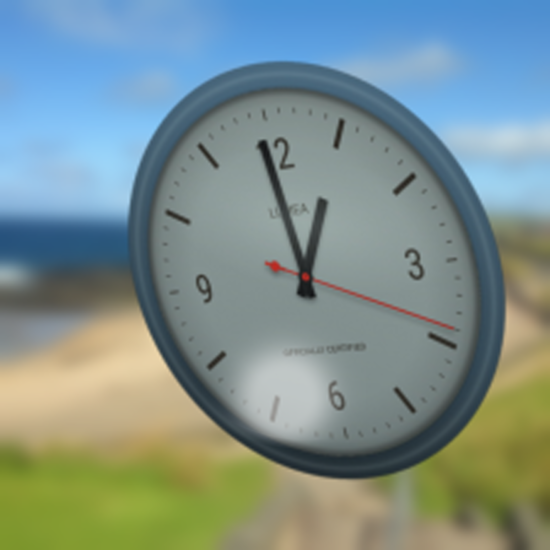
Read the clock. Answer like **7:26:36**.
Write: **12:59:19**
